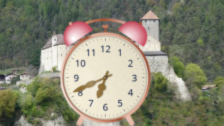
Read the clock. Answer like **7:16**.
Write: **6:41**
